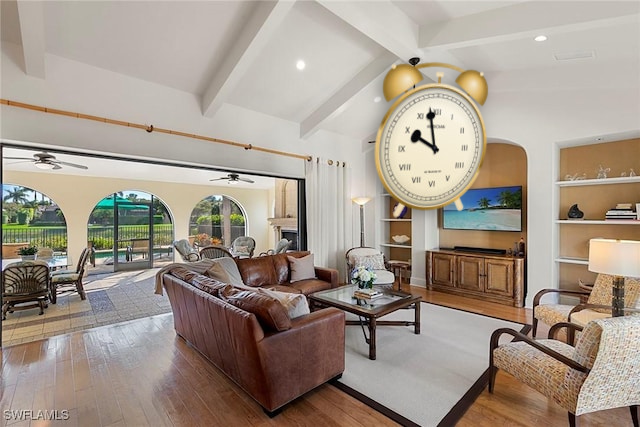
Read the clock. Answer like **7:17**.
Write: **9:58**
